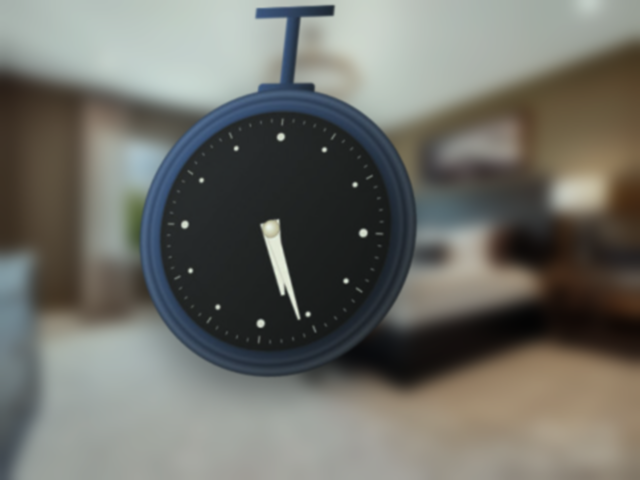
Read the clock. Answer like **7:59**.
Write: **5:26**
